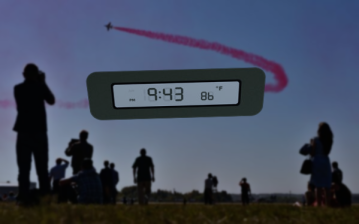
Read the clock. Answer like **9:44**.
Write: **9:43**
